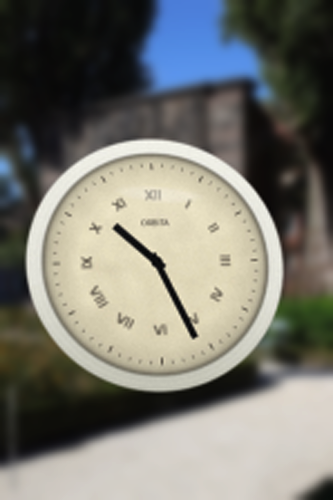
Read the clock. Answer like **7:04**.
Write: **10:26**
